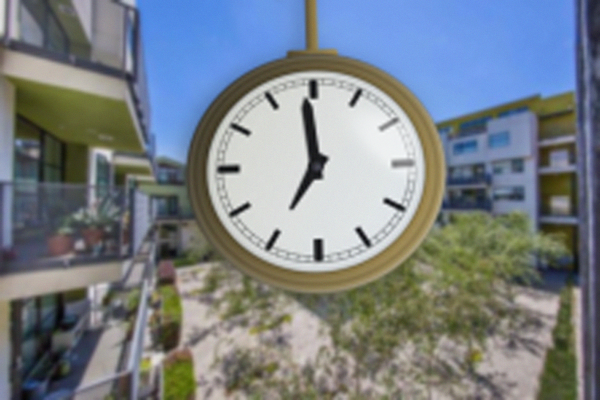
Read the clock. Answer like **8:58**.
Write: **6:59**
